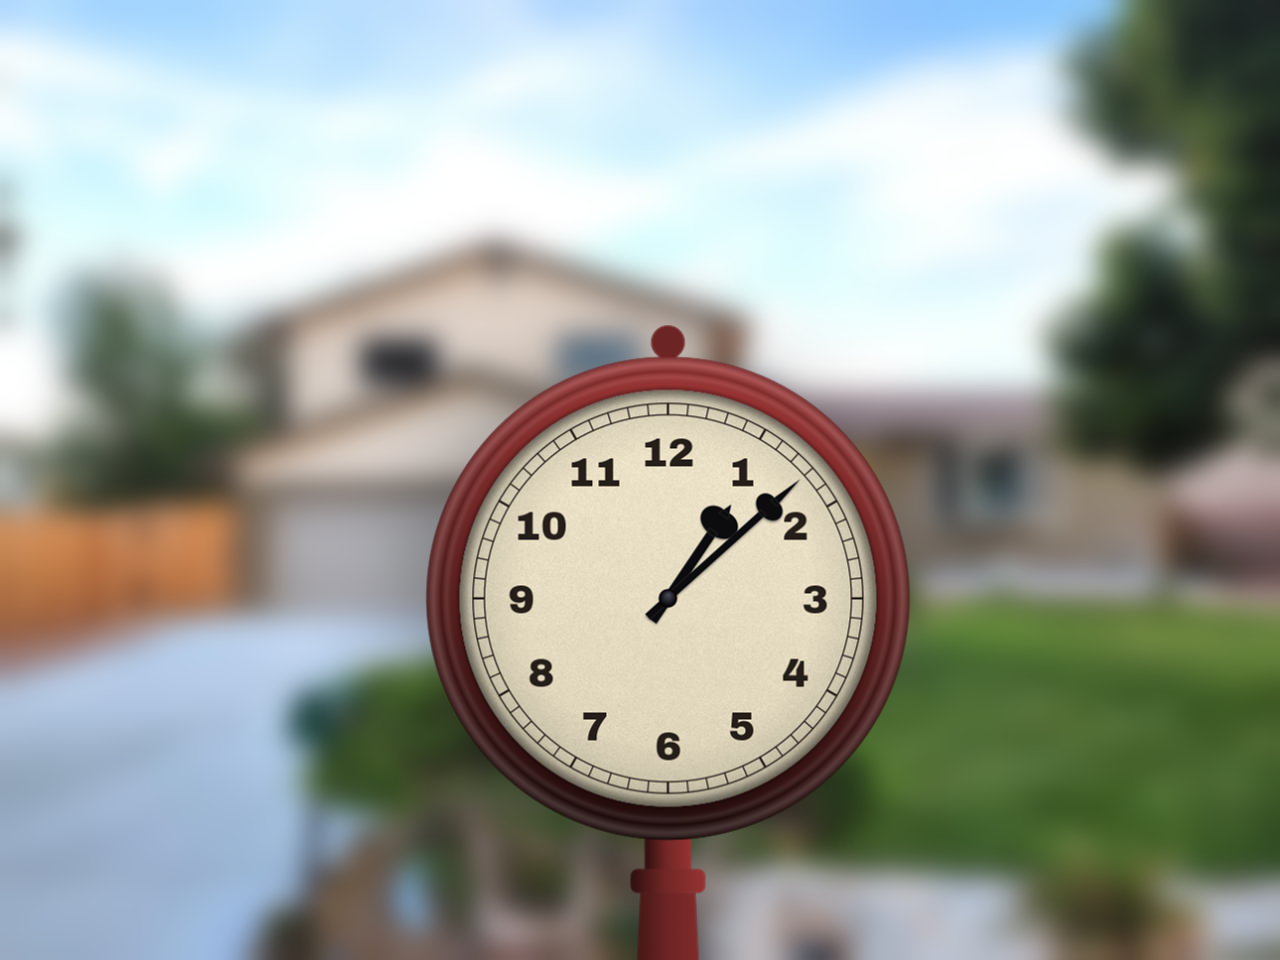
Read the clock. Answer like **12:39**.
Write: **1:08**
